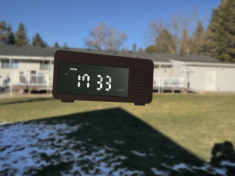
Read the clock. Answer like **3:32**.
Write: **17:33**
